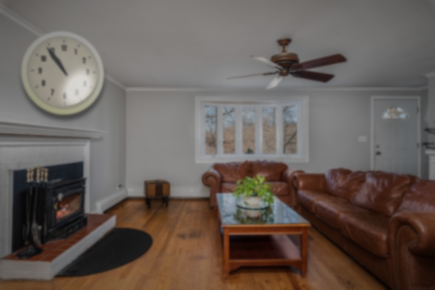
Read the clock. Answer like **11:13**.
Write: **10:54**
